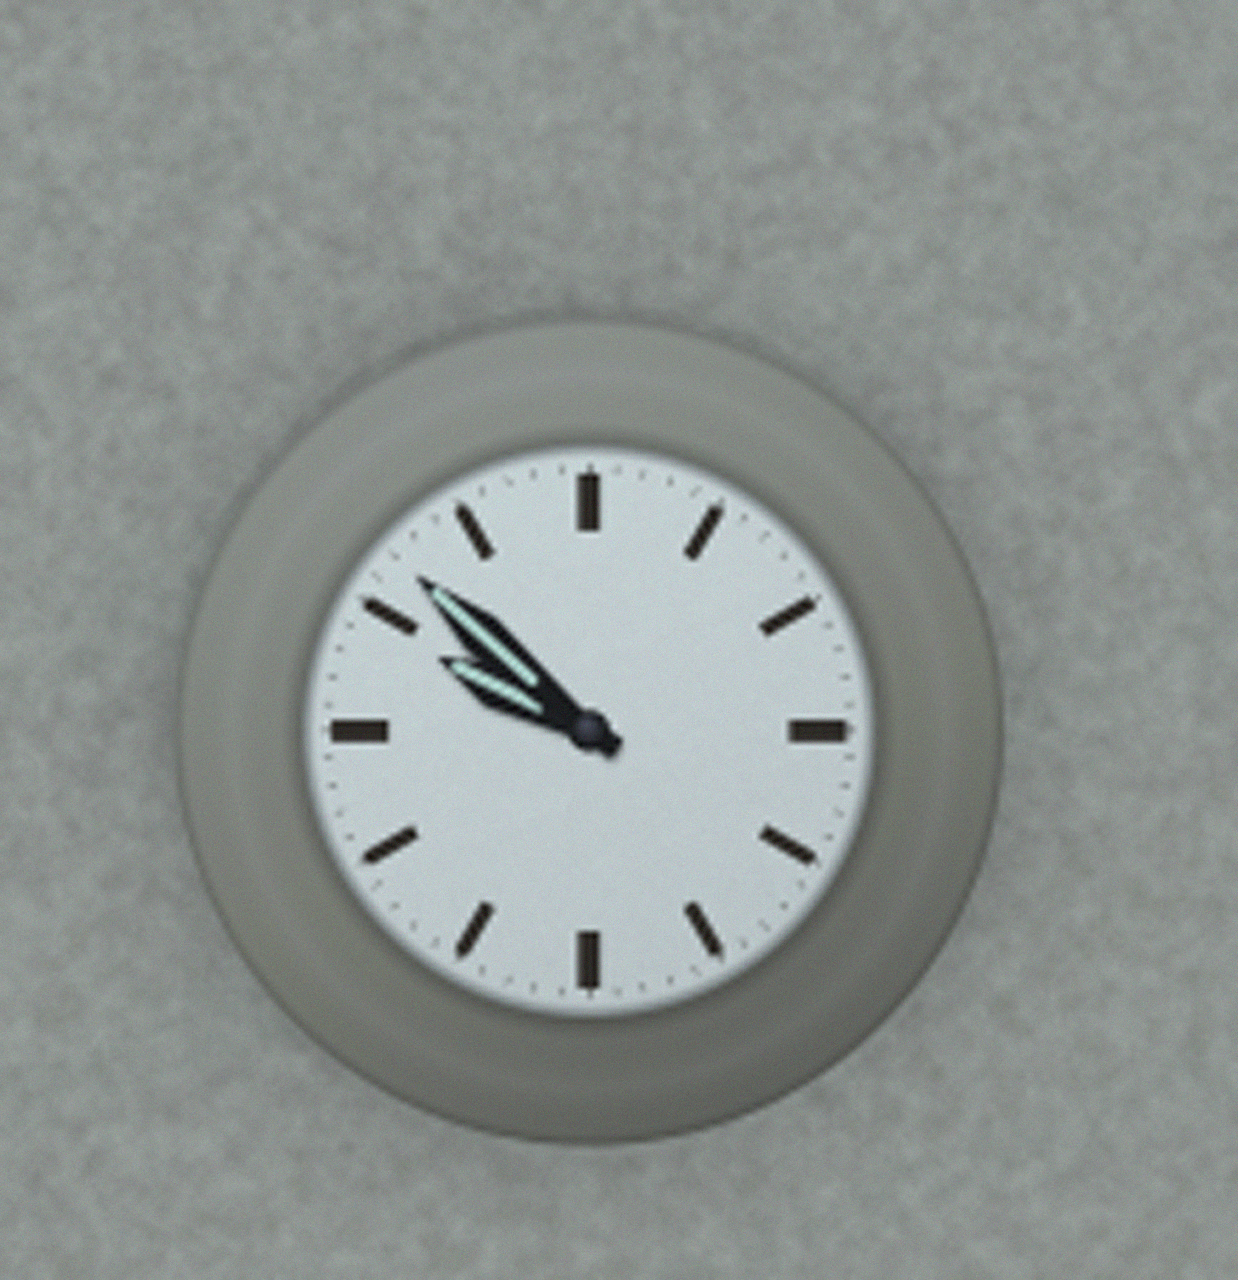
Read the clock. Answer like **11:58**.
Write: **9:52**
